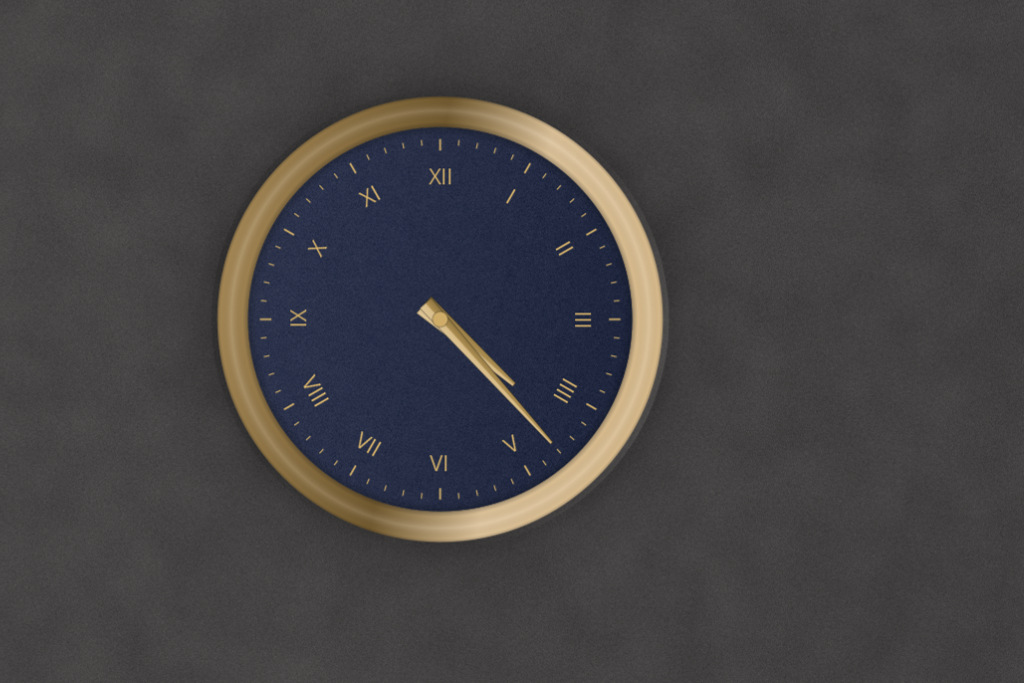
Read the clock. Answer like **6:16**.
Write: **4:23**
